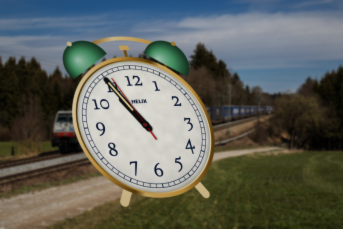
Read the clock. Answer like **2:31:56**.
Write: **10:54:56**
